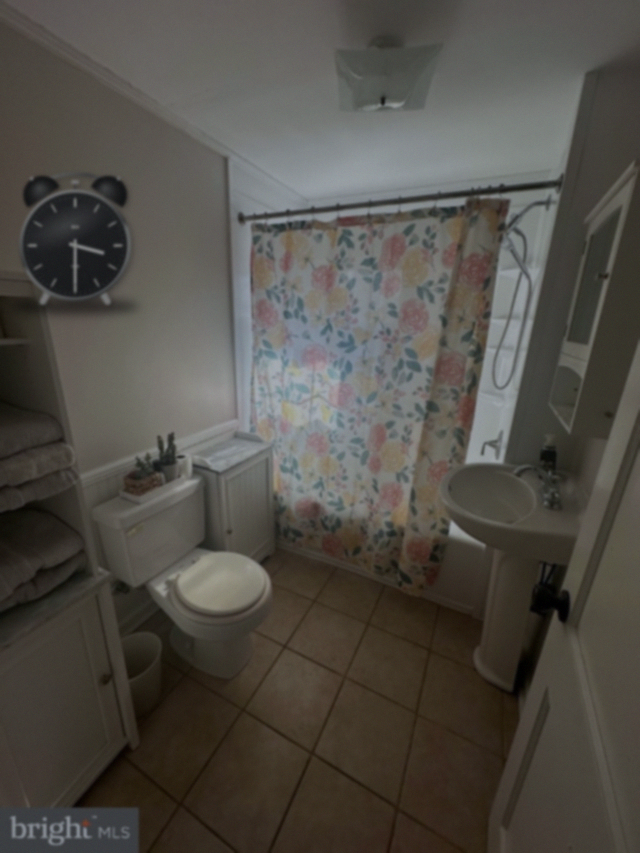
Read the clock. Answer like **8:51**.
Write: **3:30**
